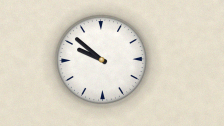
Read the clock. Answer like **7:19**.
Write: **9:52**
